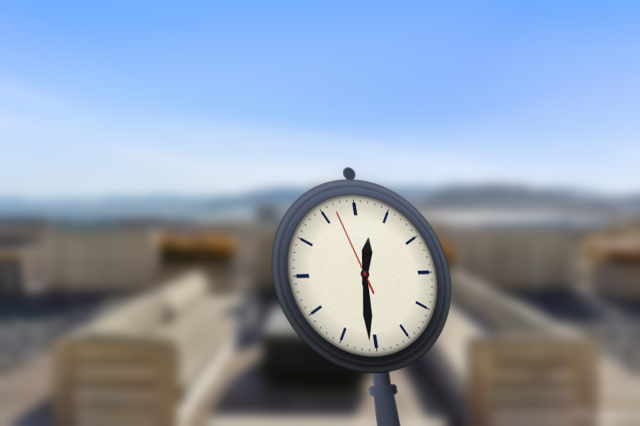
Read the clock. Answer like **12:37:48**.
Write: **12:30:57**
